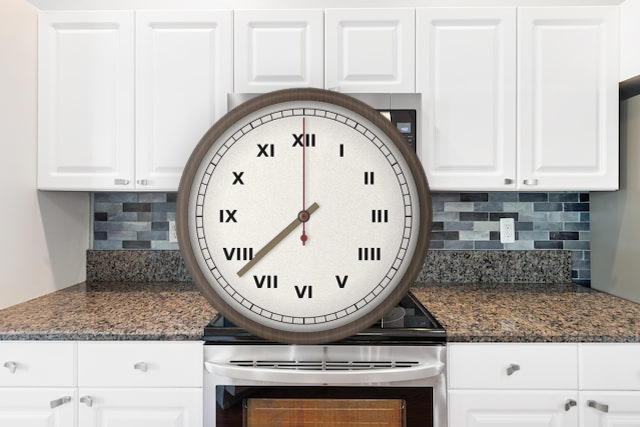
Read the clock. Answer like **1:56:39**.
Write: **7:38:00**
